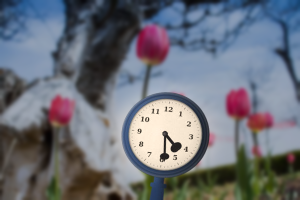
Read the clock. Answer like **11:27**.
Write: **4:29**
